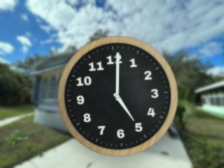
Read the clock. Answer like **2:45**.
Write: **5:01**
